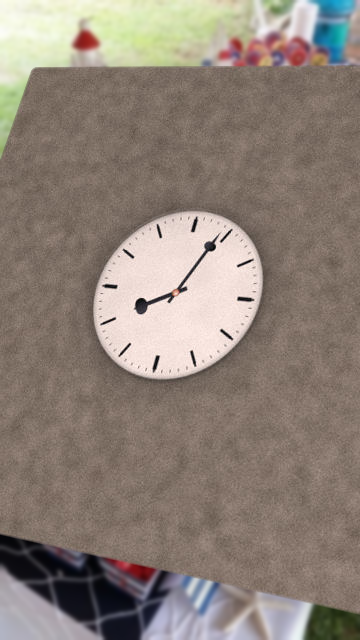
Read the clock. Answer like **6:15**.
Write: **8:04**
